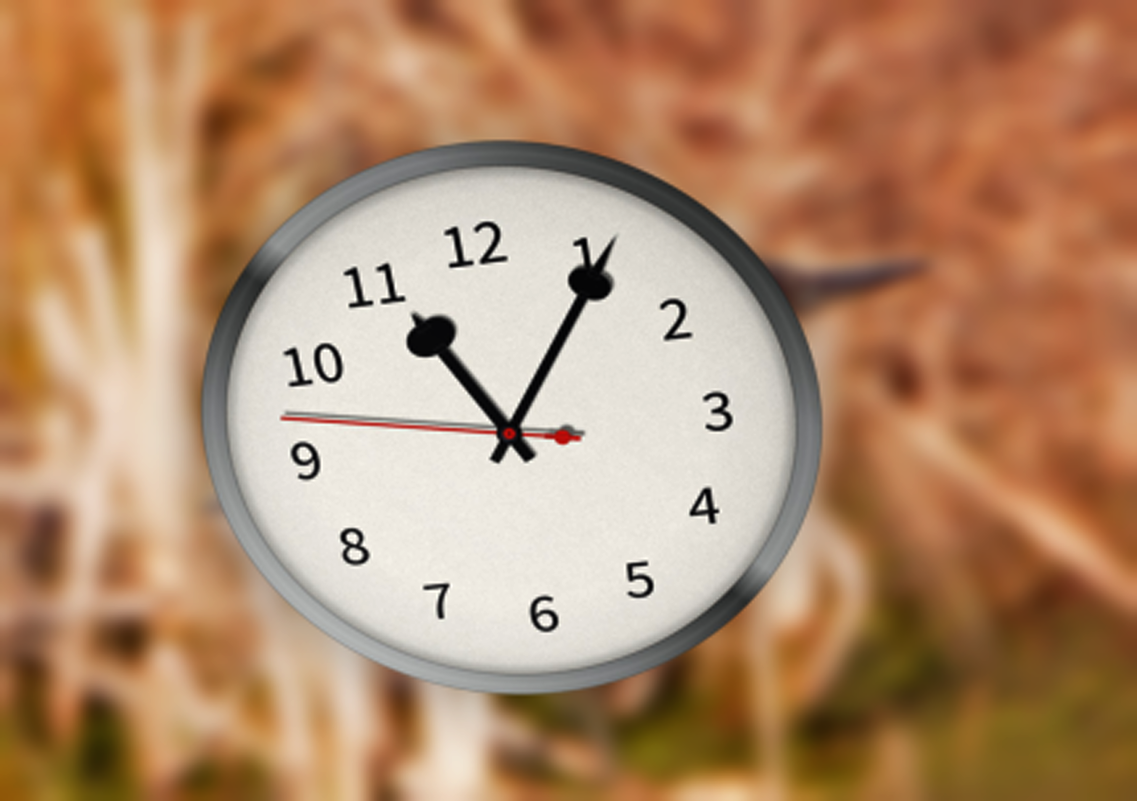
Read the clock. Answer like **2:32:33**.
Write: **11:05:47**
